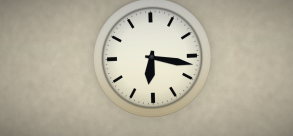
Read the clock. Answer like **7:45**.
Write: **6:17**
